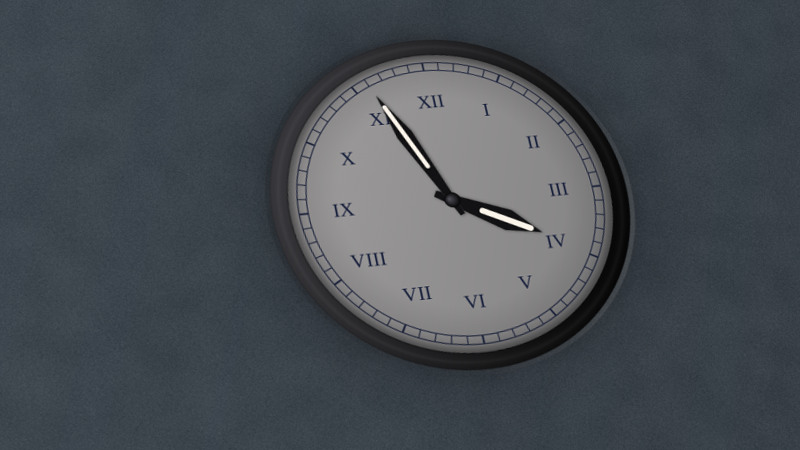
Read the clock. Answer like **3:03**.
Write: **3:56**
